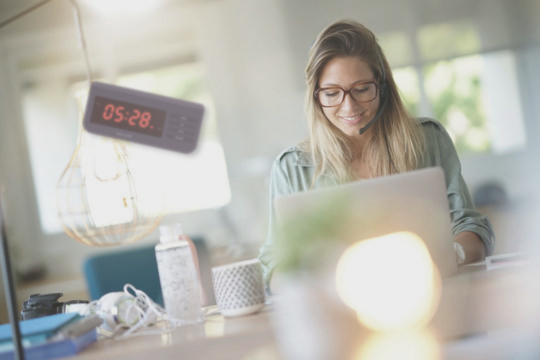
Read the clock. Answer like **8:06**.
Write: **5:28**
